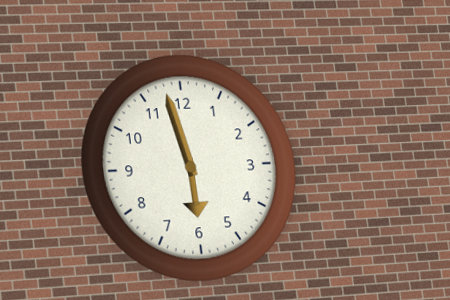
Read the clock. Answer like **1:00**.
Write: **5:58**
